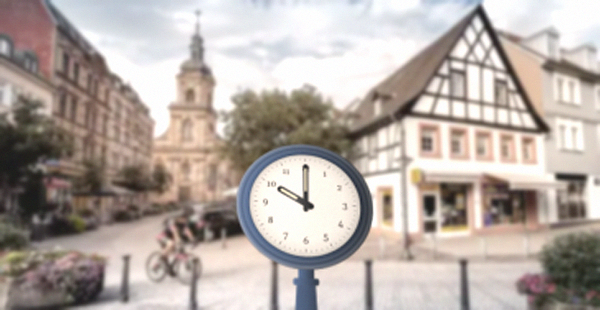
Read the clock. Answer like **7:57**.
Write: **10:00**
